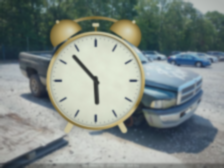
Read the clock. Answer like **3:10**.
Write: **5:53**
